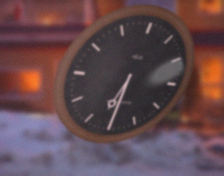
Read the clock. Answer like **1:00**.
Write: **6:30**
